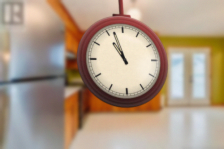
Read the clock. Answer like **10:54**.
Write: **10:57**
